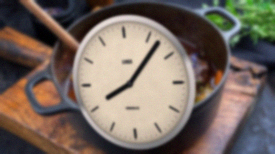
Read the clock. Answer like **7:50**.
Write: **8:07**
